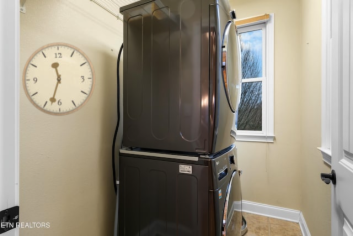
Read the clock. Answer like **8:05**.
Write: **11:33**
